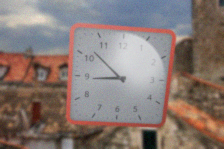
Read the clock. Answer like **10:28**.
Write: **8:52**
